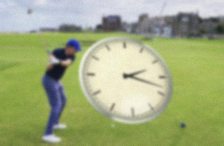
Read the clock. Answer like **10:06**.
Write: **2:18**
